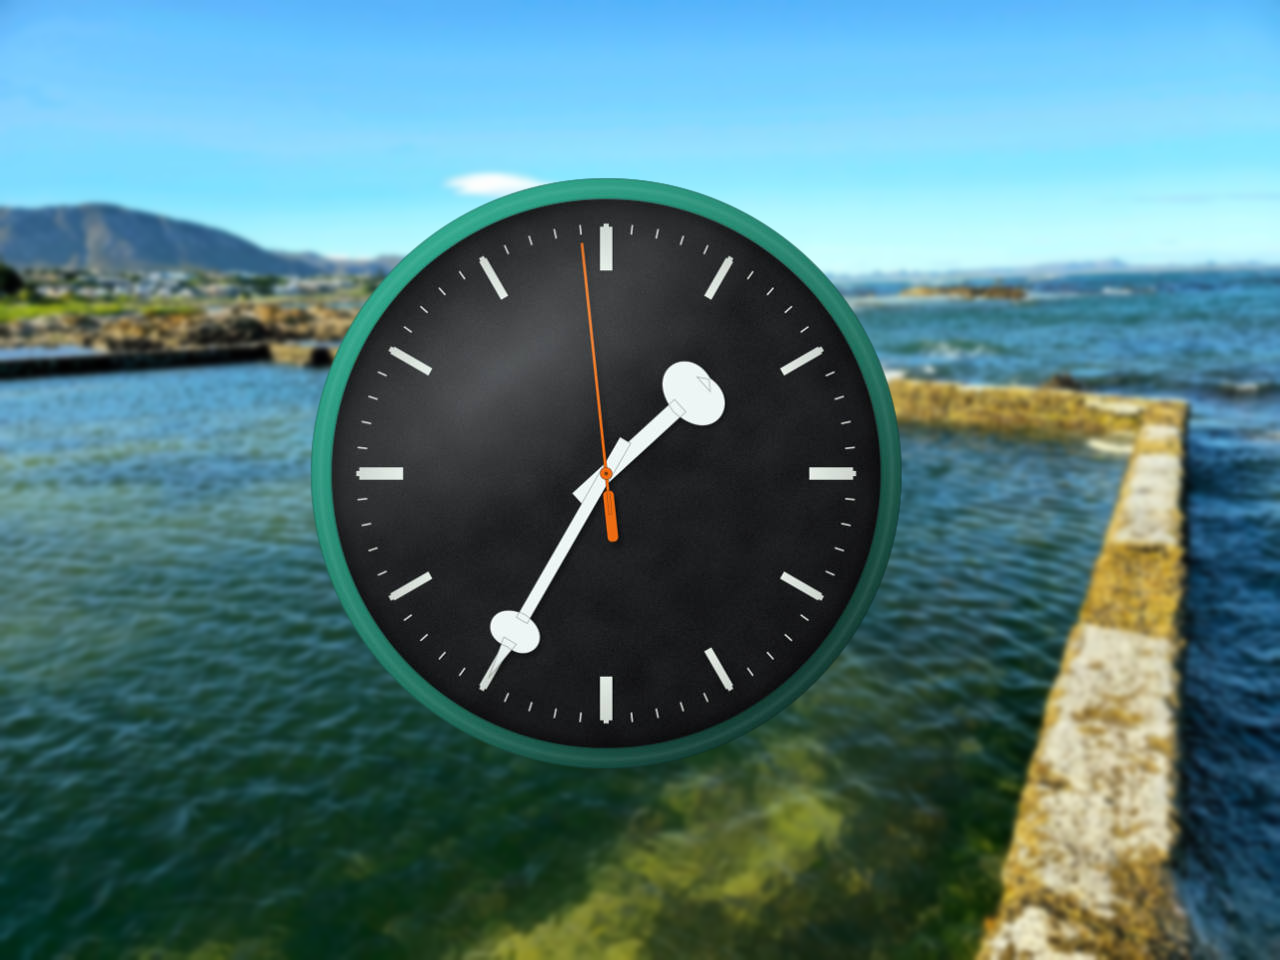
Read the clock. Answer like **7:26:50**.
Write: **1:34:59**
